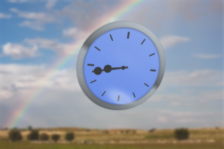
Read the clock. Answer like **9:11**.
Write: **8:43**
